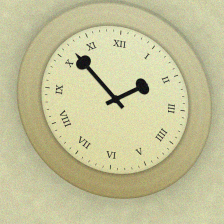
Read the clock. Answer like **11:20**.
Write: **1:52**
